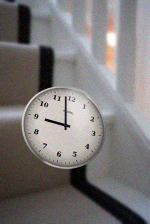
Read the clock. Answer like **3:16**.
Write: **8:58**
